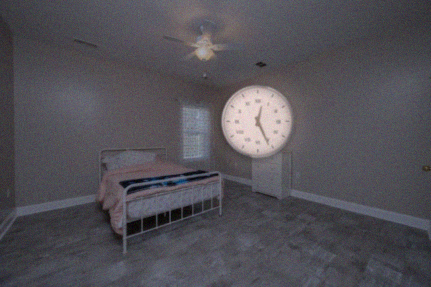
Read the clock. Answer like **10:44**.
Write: **12:26**
